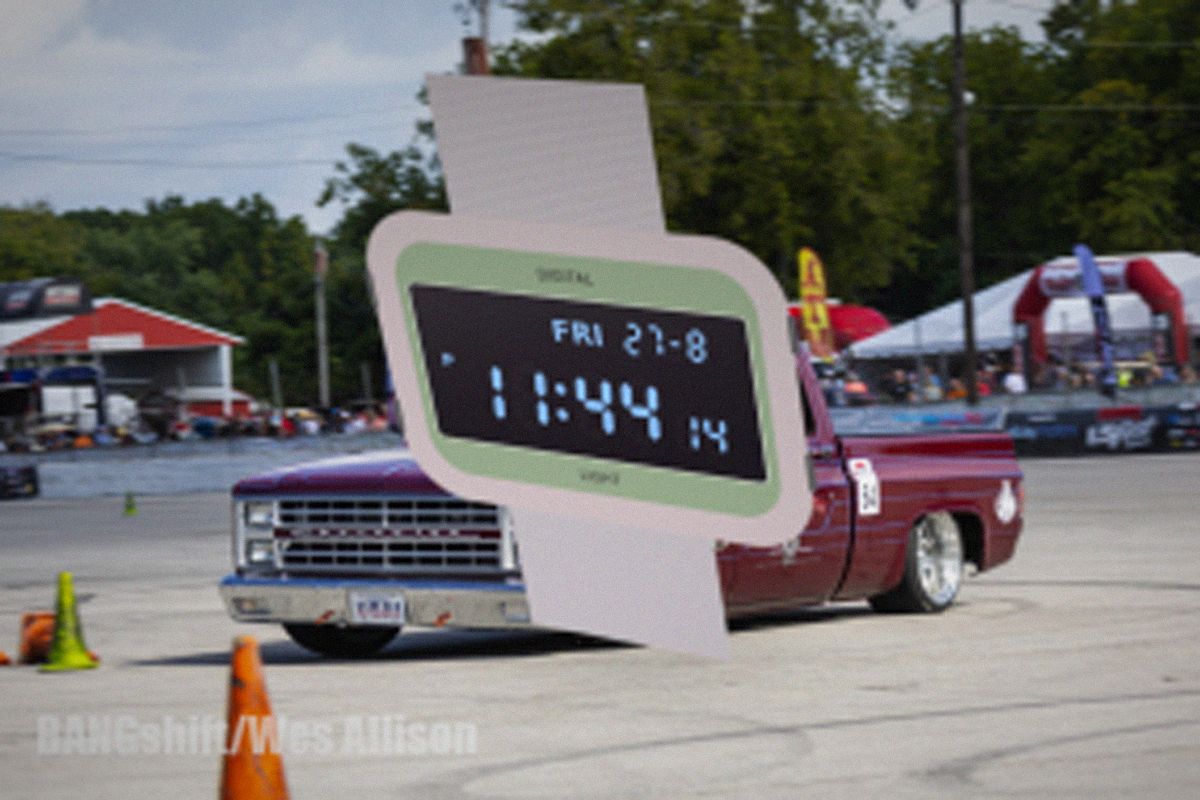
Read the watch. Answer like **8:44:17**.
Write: **11:44:14**
